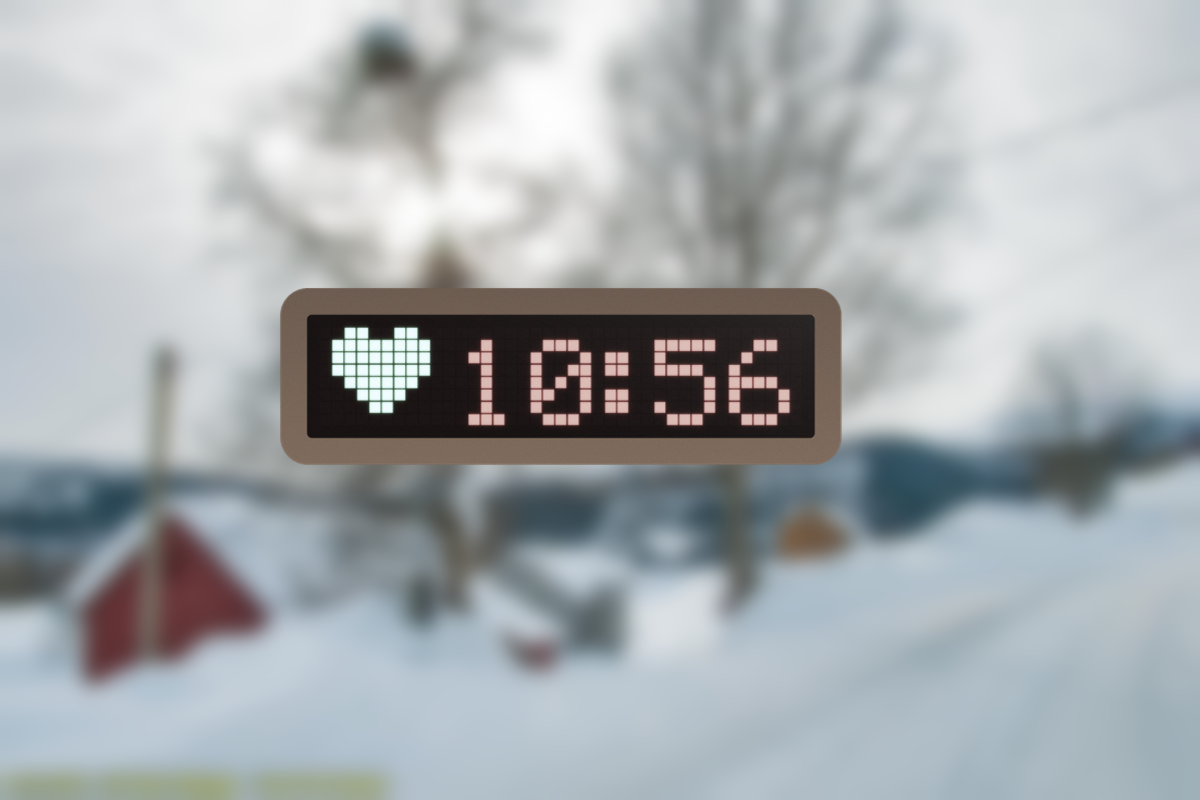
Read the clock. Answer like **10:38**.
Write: **10:56**
